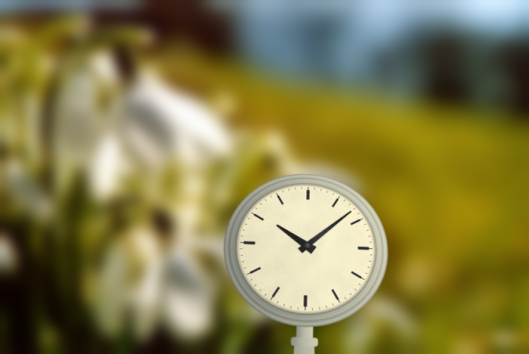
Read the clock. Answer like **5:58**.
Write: **10:08**
